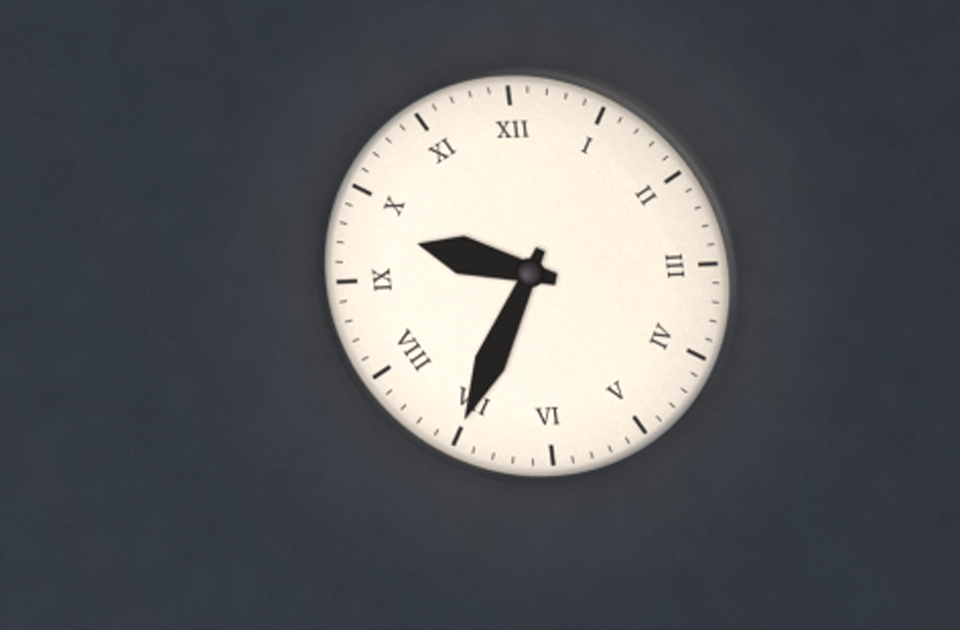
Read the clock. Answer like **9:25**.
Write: **9:35**
